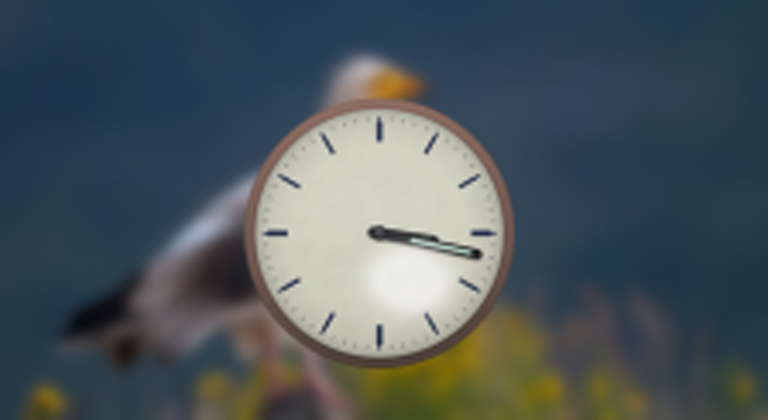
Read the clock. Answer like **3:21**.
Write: **3:17**
